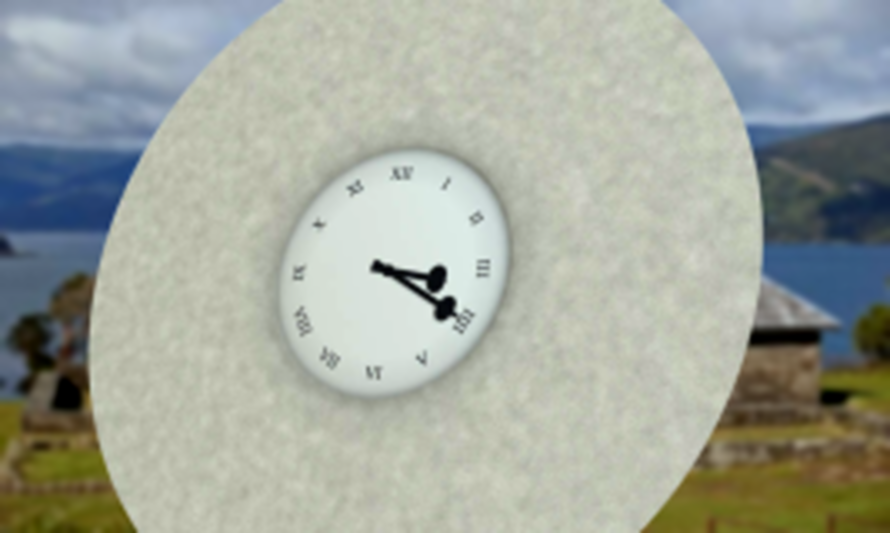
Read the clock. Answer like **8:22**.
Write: **3:20**
